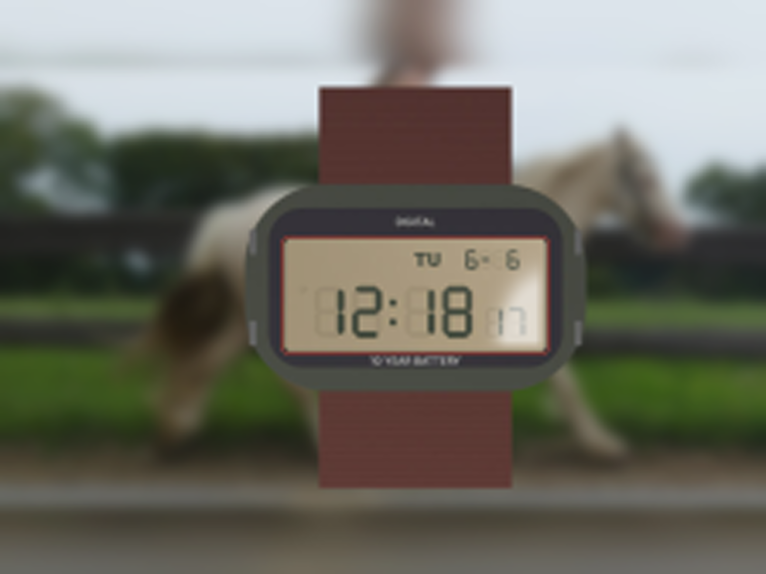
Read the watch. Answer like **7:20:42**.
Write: **12:18:17**
